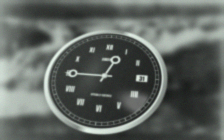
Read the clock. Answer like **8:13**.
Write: **12:45**
